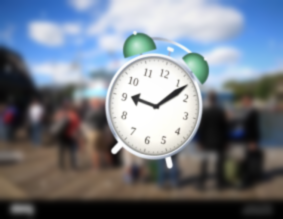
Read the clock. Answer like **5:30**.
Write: **9:07**
